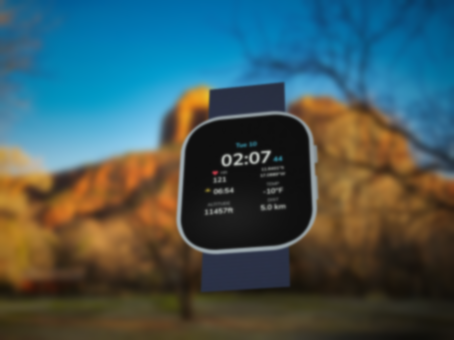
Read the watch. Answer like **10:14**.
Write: **2:07**
